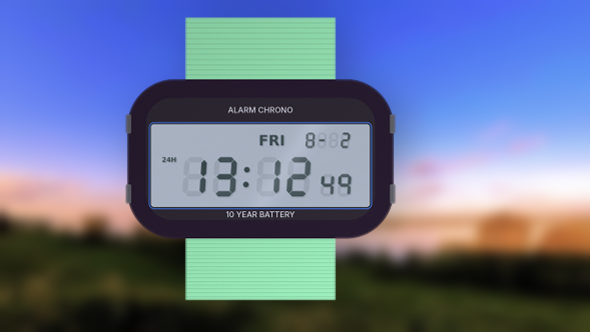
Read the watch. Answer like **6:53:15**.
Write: **13:12:49**
